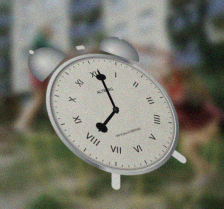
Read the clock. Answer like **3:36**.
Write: **8:01**
